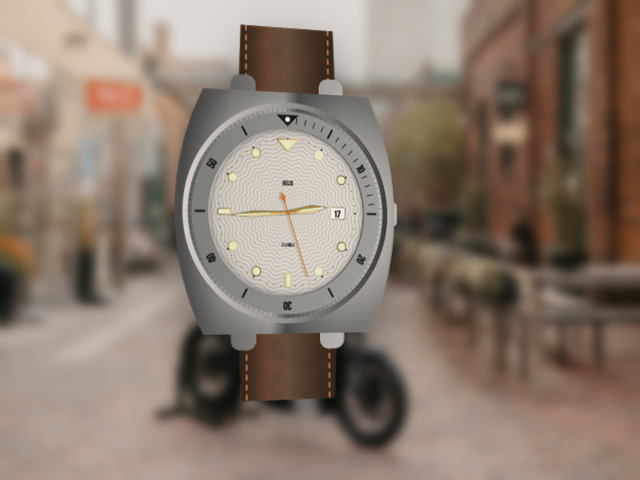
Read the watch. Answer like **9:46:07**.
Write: **2:44:27**
